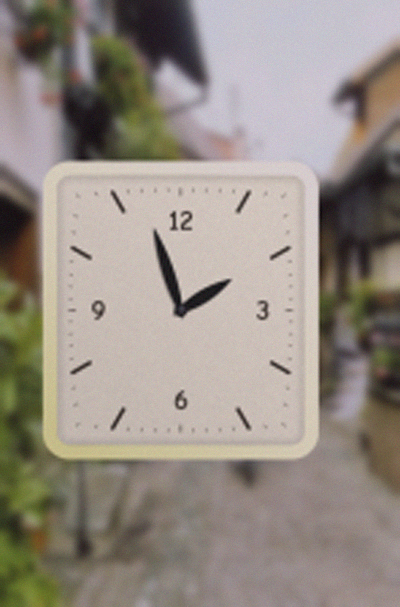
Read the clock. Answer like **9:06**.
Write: **1:57**
